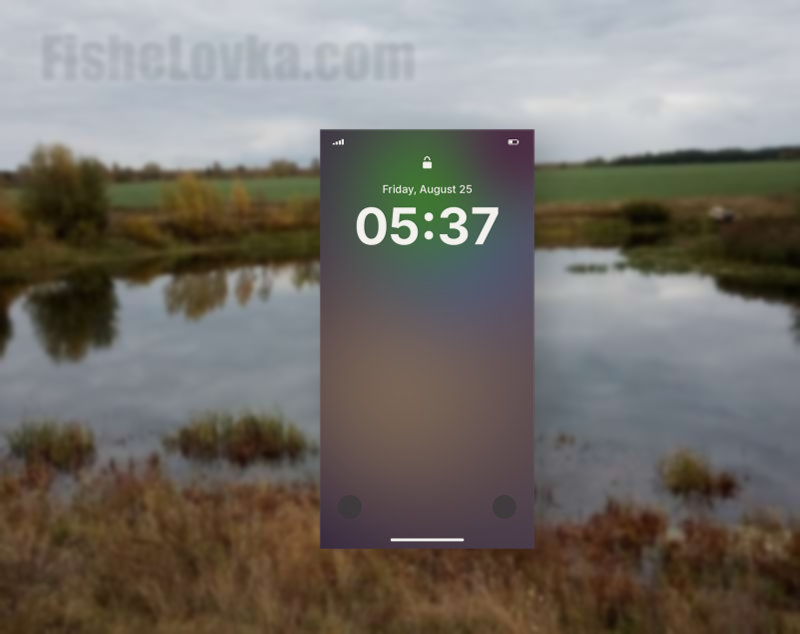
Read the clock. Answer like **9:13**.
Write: **5:37**
